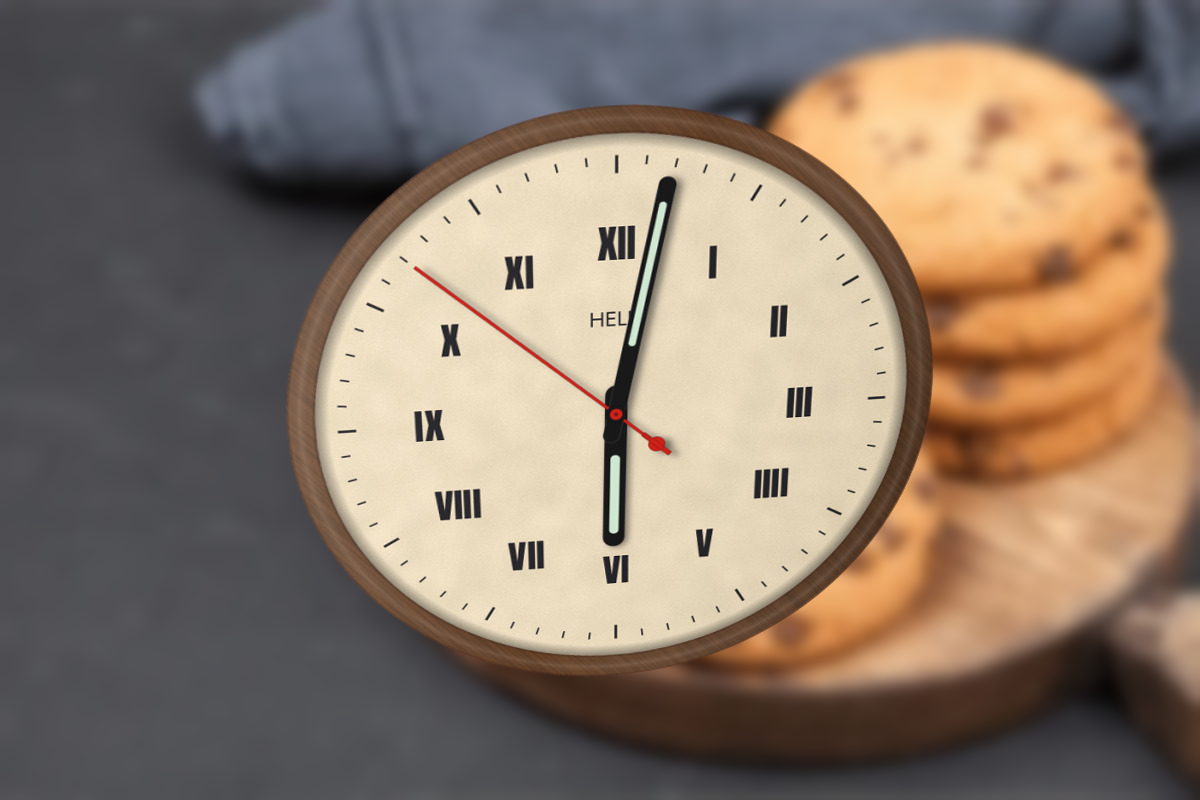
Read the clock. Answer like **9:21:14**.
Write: **6:01:52**
